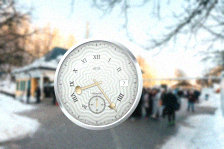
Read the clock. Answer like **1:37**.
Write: **8:24**
